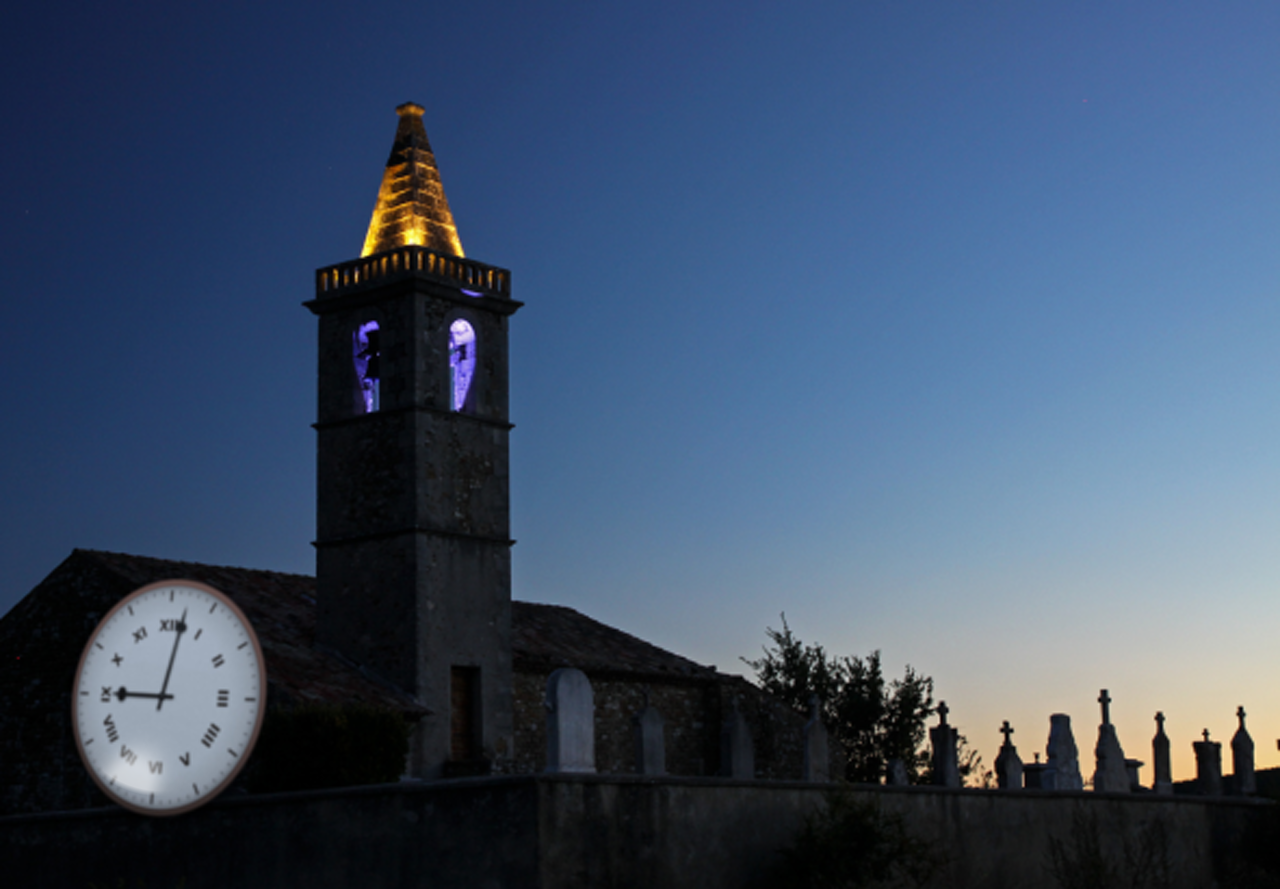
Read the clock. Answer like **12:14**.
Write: **9:02**
